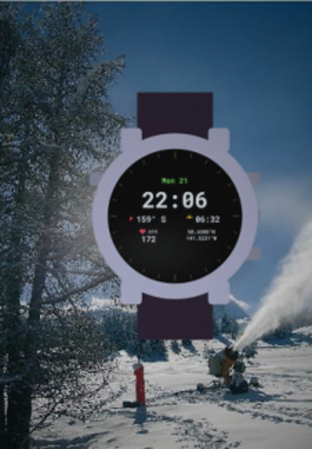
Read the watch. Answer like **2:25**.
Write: **22:06**
